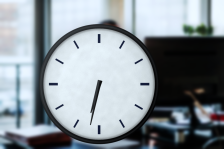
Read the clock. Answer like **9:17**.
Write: **6:32**
